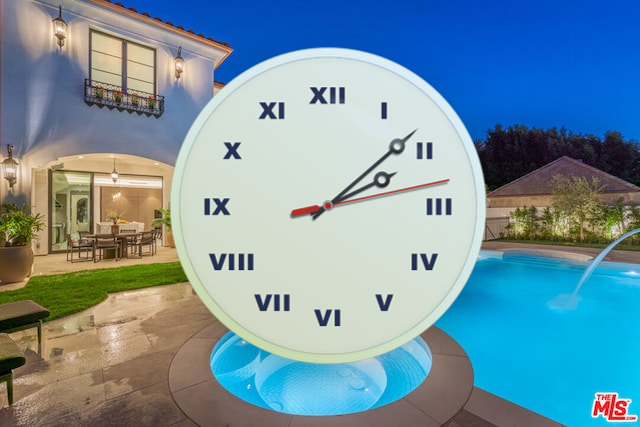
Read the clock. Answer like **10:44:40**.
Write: **2:08:13**
